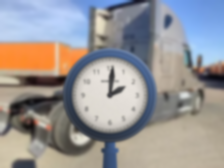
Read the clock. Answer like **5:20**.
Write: **2:01**
